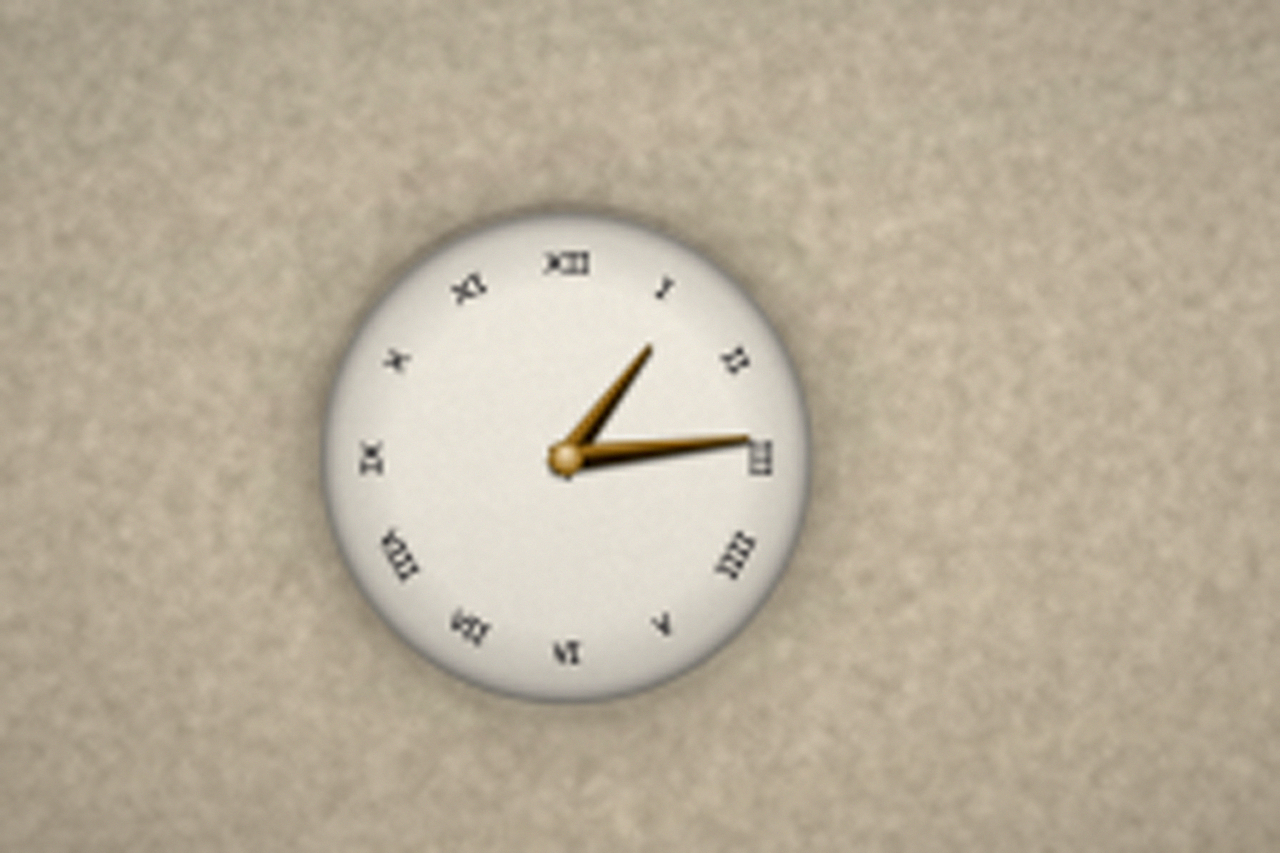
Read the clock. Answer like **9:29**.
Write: **1:14**
